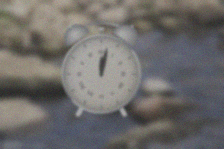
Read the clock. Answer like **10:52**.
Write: **12:02**
